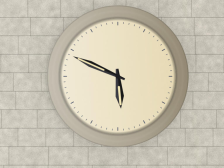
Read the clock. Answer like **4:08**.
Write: **5:49**
